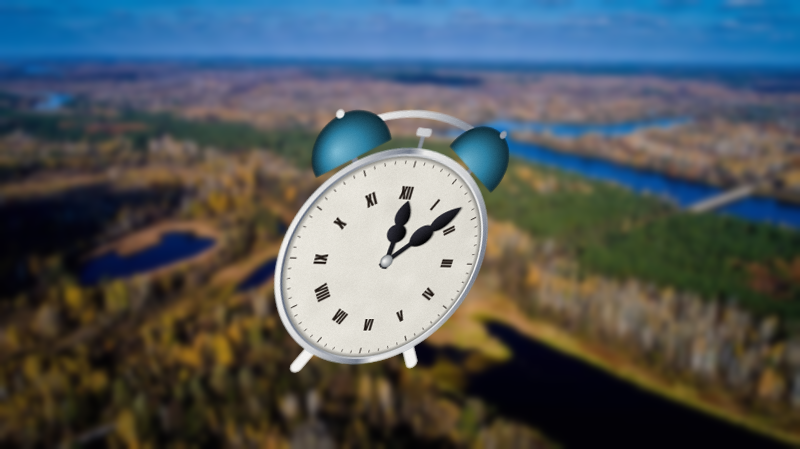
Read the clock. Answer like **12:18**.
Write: **12:08**
